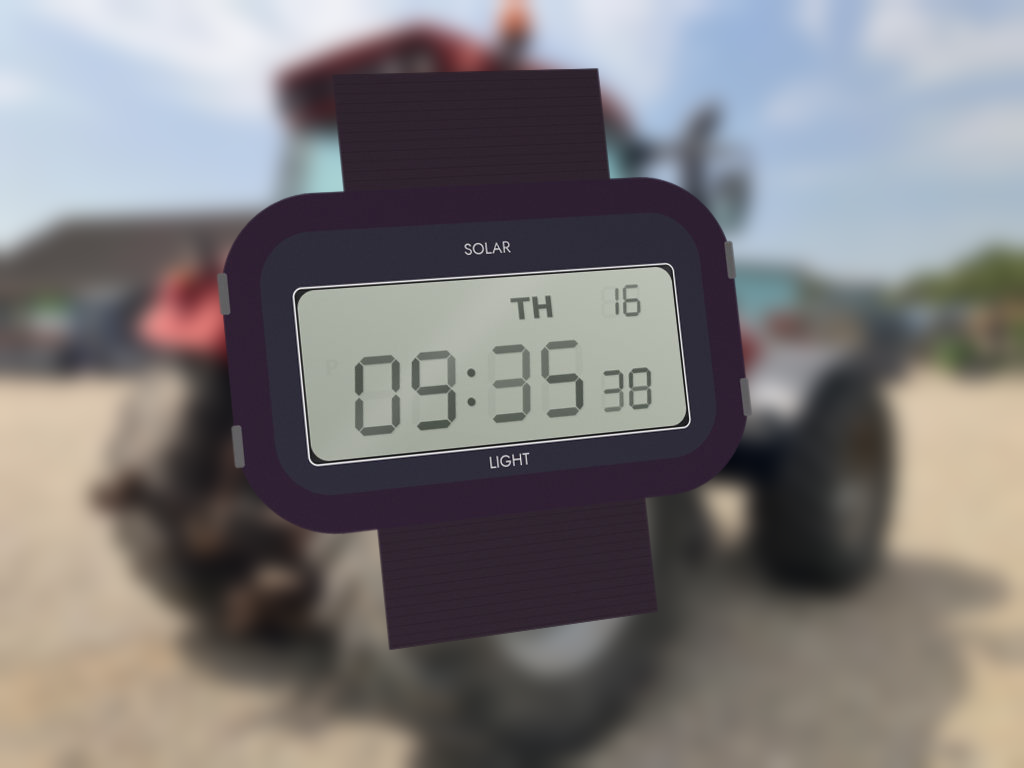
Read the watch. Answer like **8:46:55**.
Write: **9:35:38**
